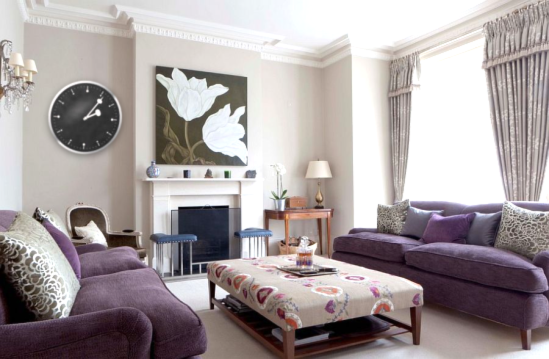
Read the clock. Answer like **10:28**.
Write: **2:06**
